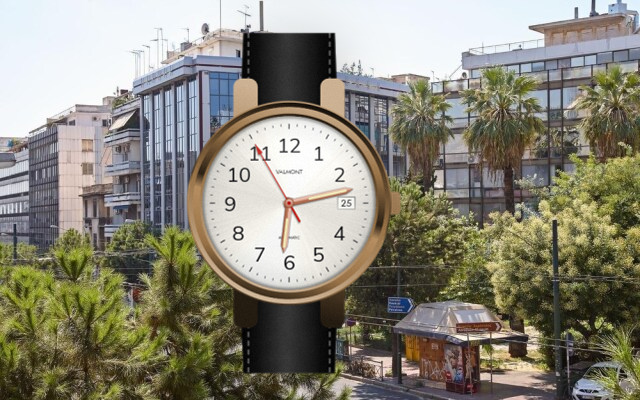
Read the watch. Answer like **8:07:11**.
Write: **6:12:55**
